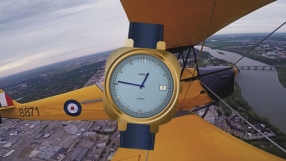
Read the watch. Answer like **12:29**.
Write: **12:46**
